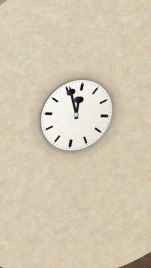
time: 11:56
